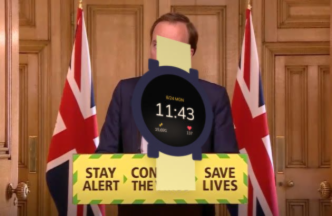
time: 11:43
